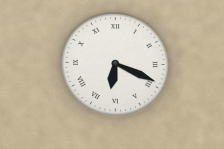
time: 6:19
